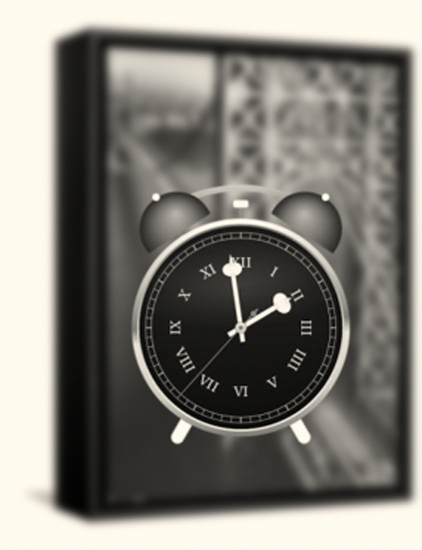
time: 1:58:37
